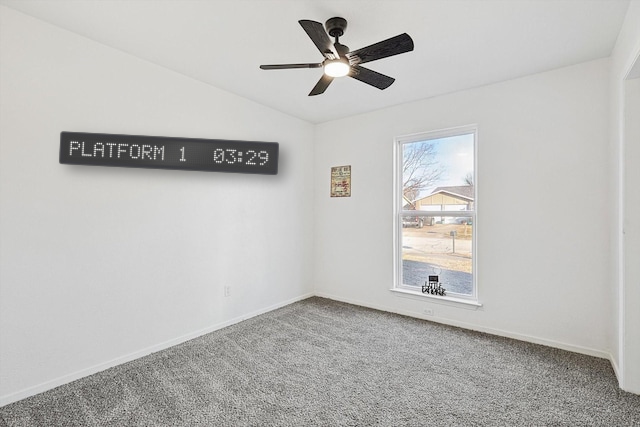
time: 3:29
